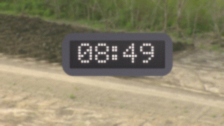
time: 8:49
